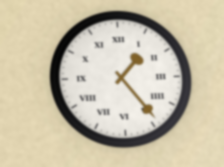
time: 1:24
